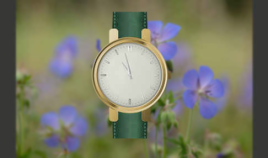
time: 10:58
